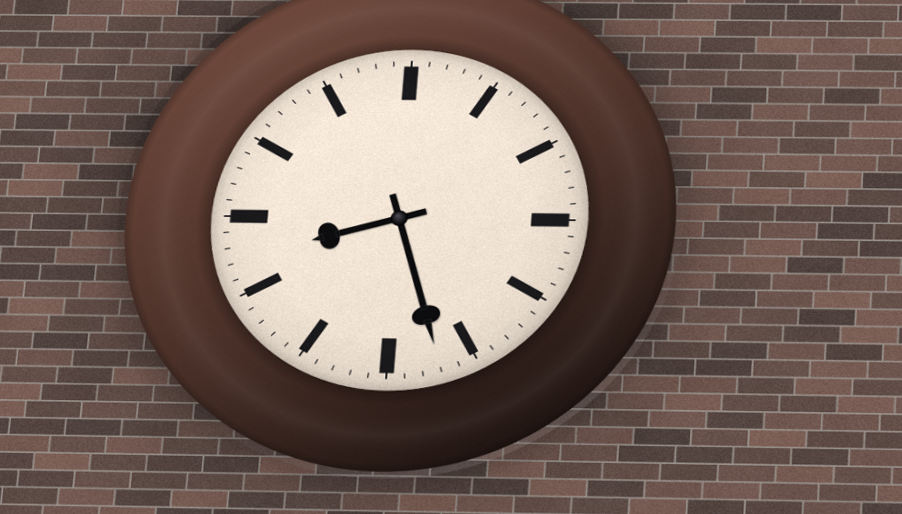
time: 8:27
